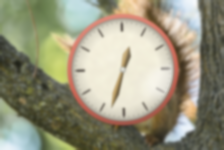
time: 12:33
